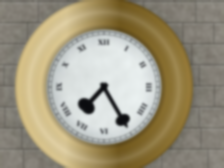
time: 7:25
